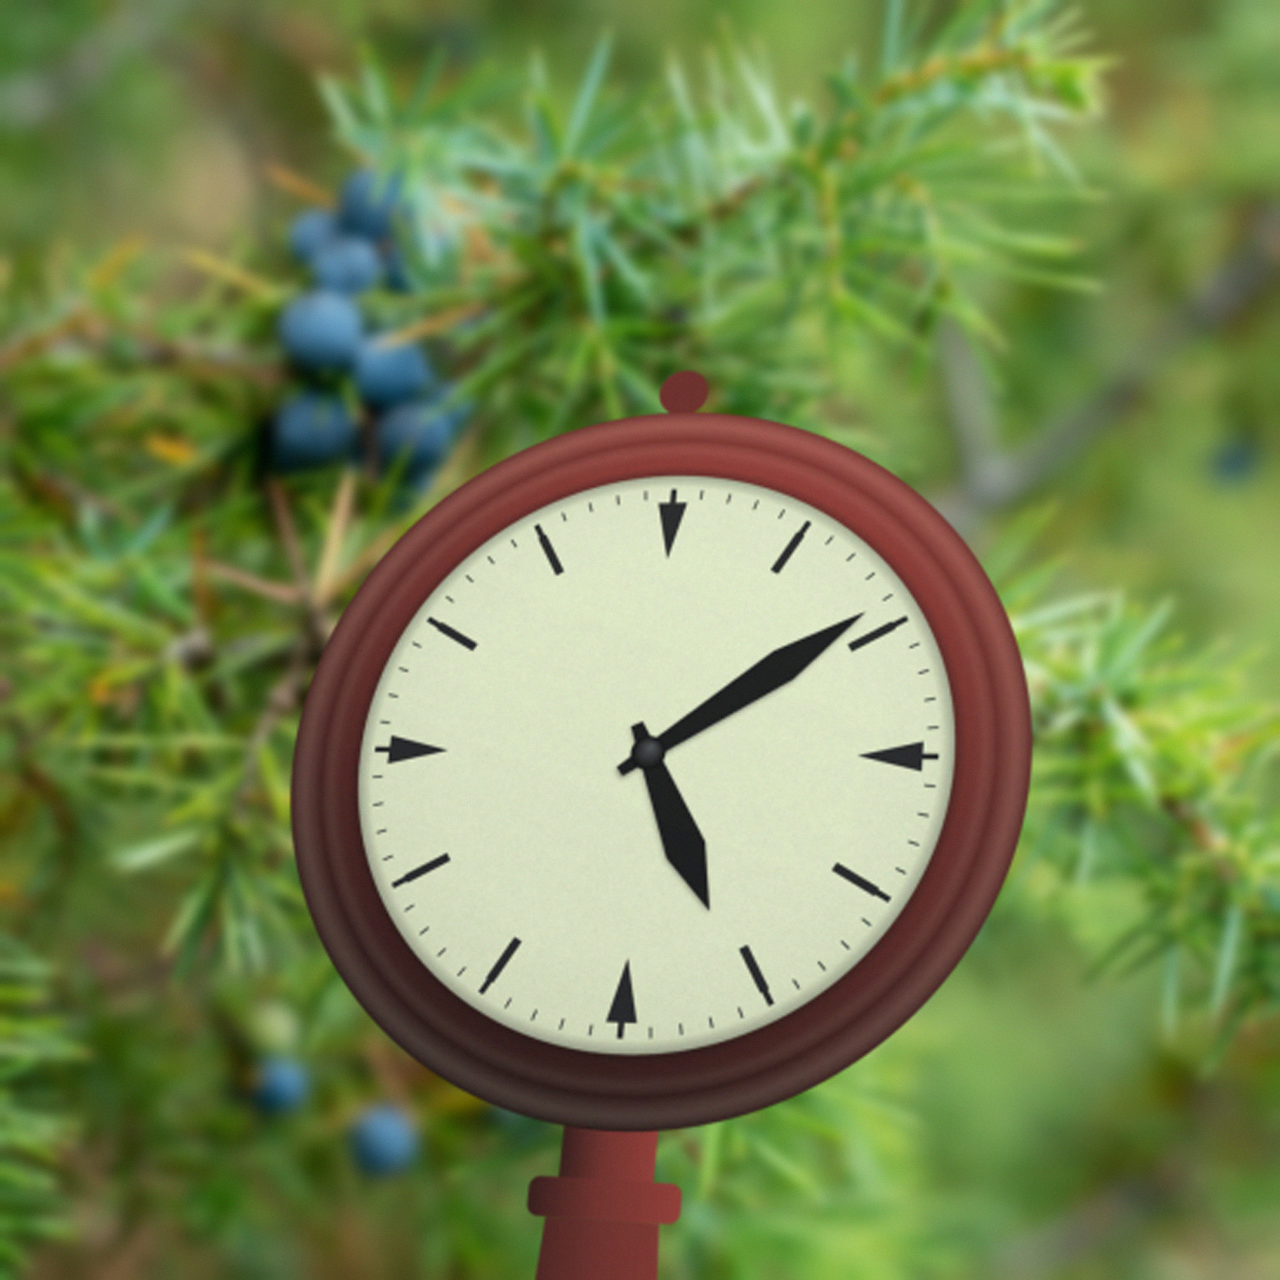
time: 5:09
